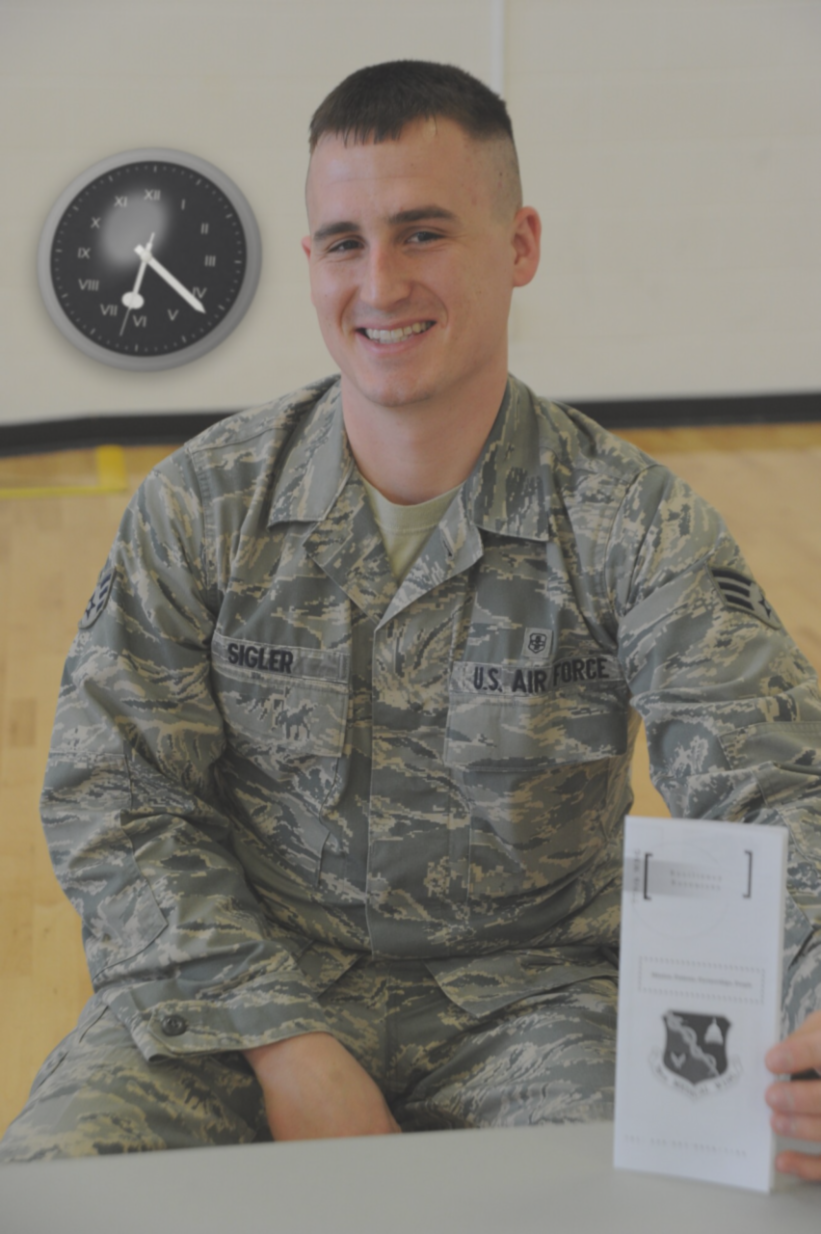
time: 6:21:32
